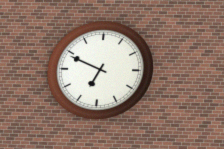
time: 6:49
